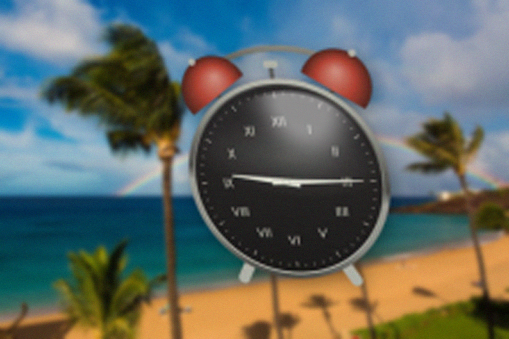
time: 9:15
